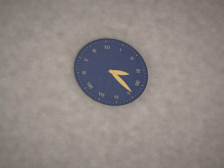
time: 3:24
